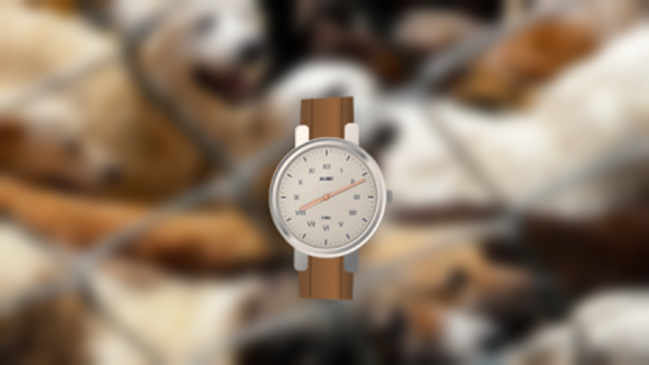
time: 8:11
